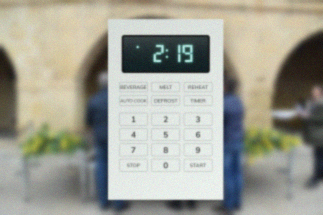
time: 2:19
